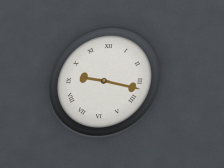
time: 9:17
